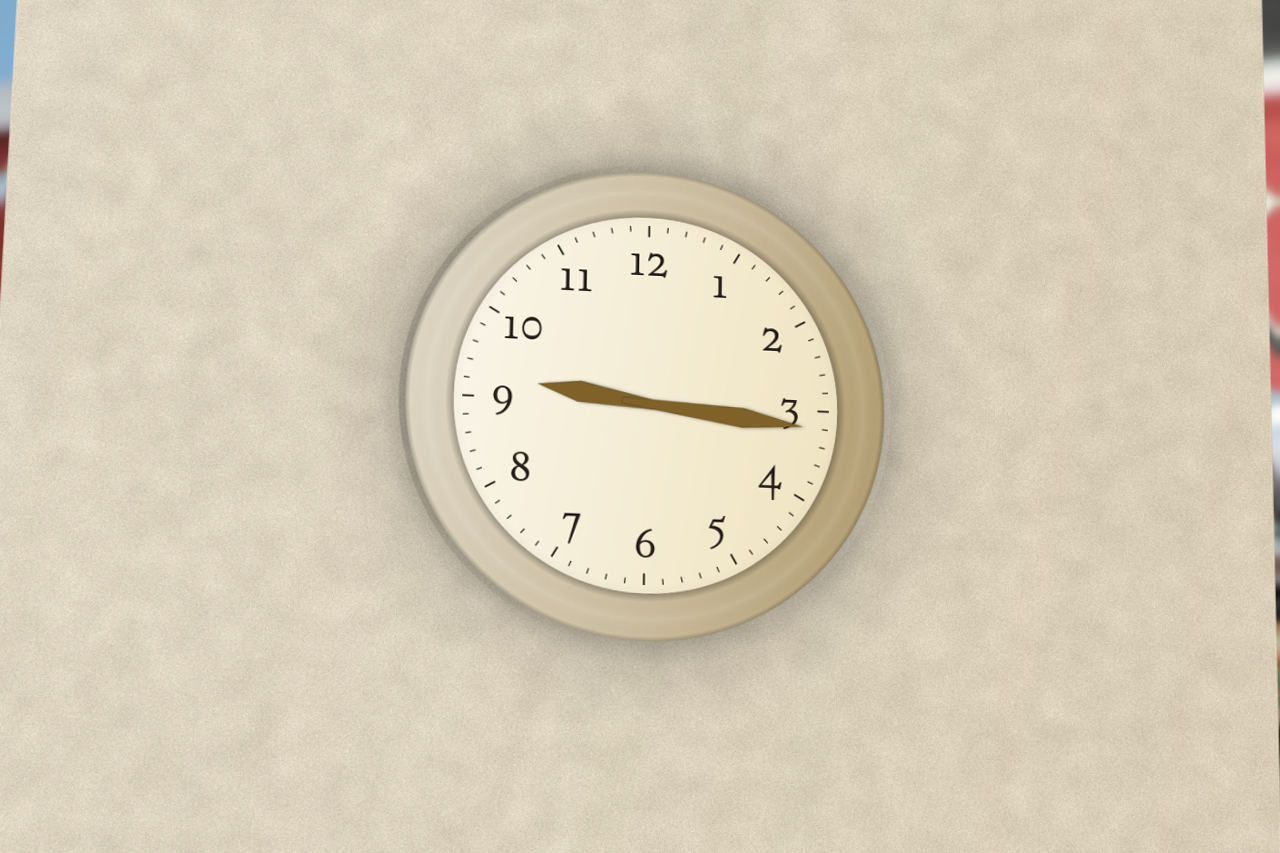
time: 9:16
